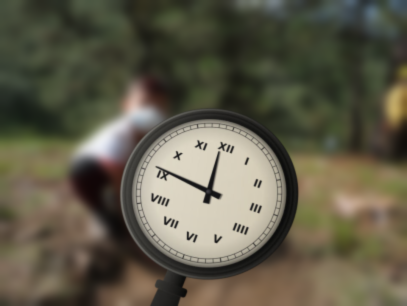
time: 11:46
